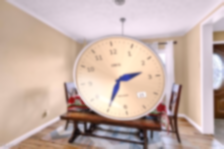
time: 2:35
